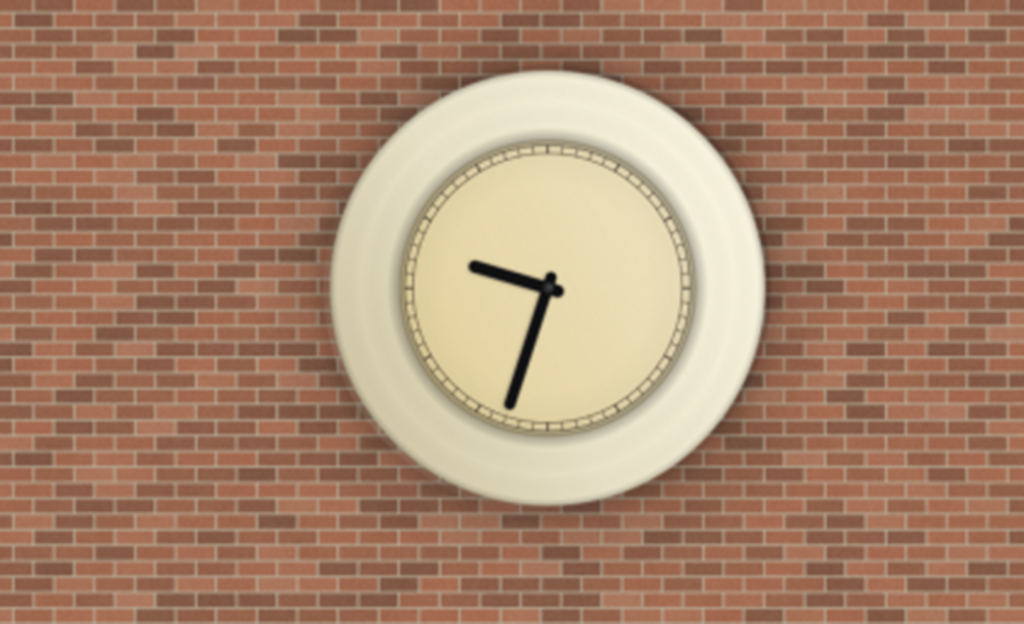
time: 9:33
